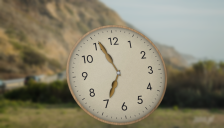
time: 6:56
